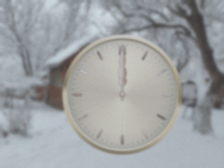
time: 12:00
